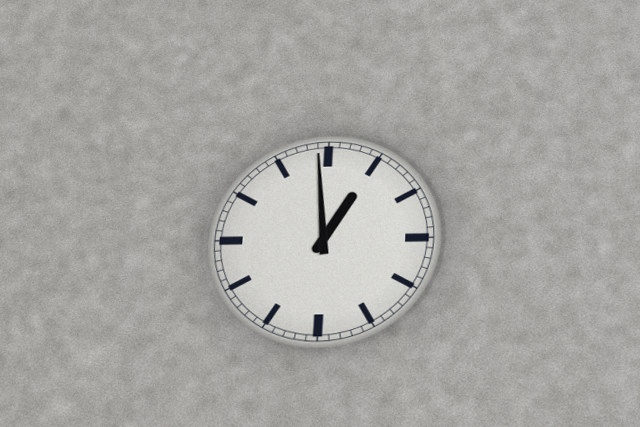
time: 12:59
